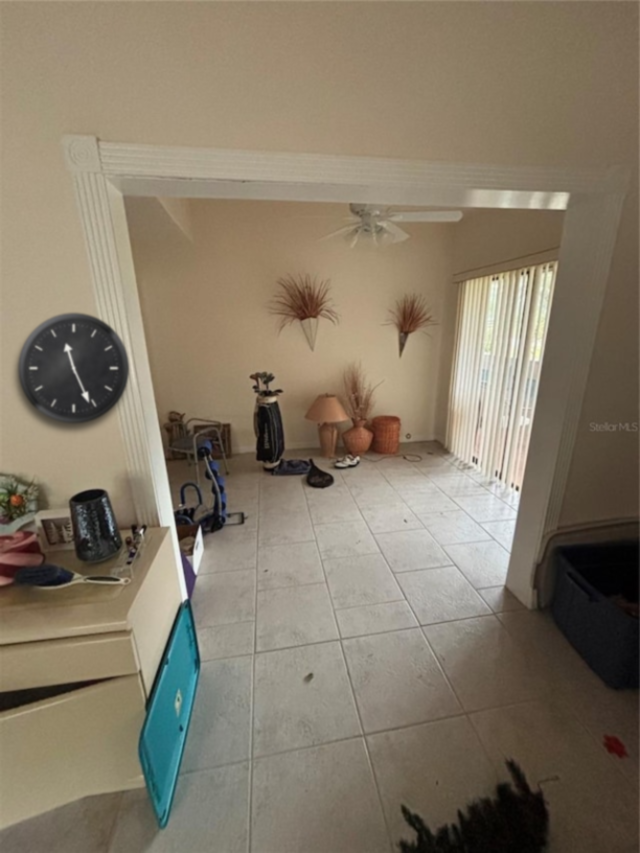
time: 11:26
